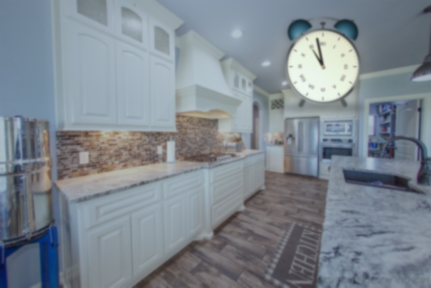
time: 10:58
